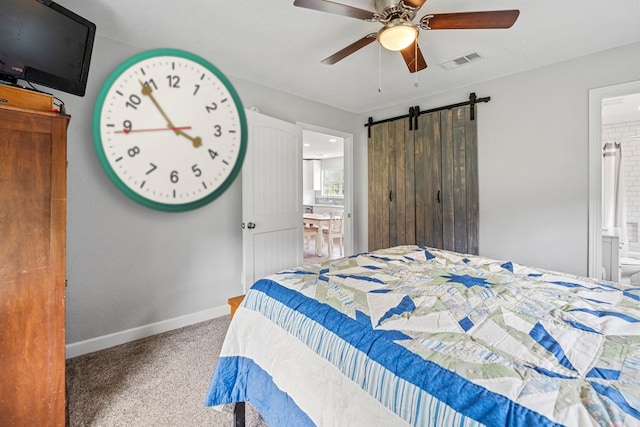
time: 3:53:44
